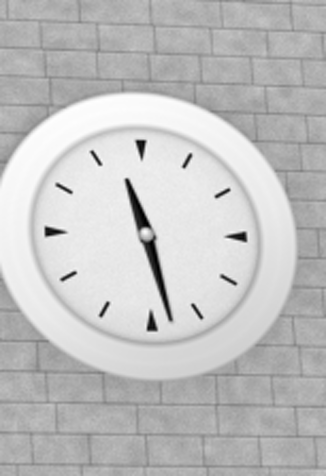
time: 11:28
